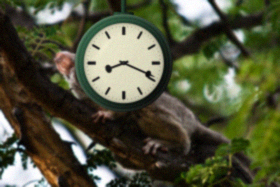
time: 8:19
